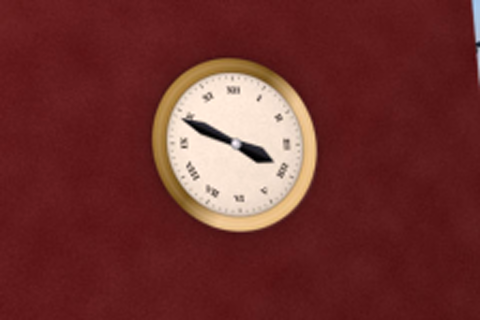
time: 3:49
